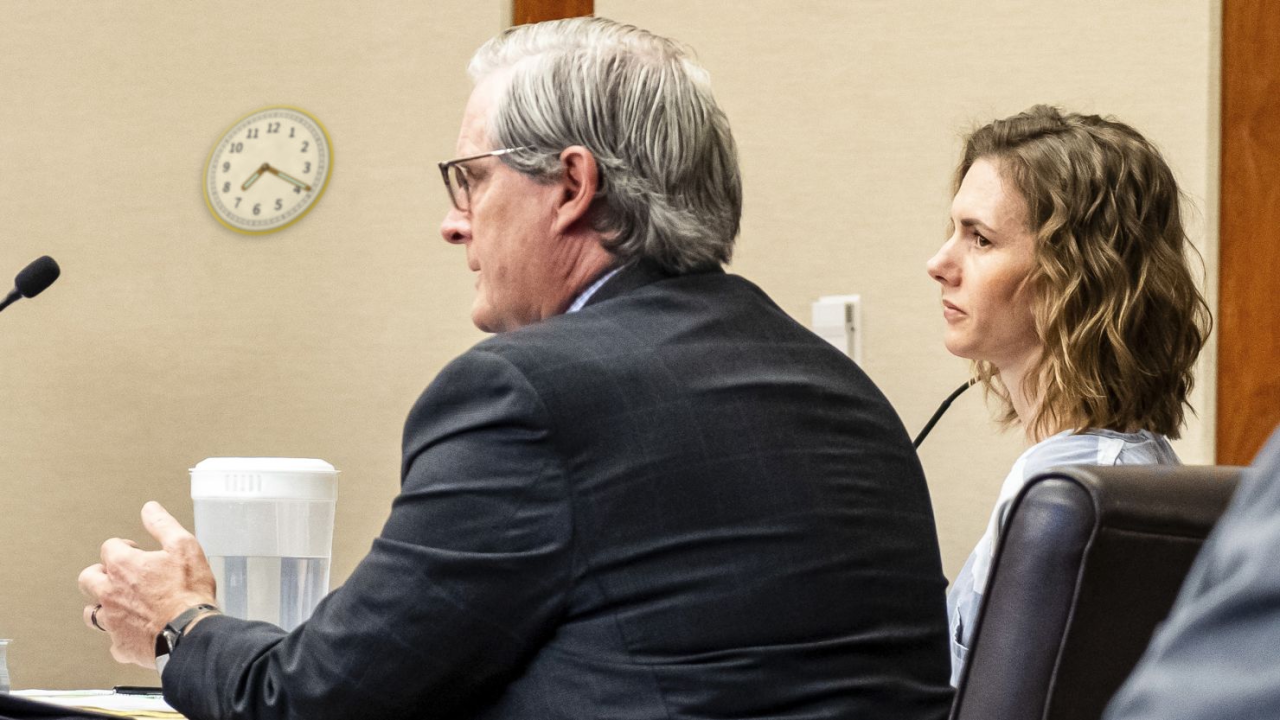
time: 7:19
